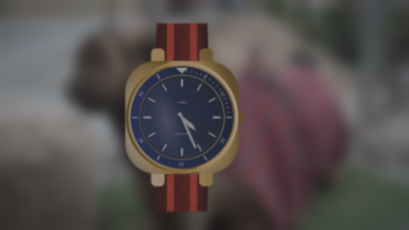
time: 4:26
